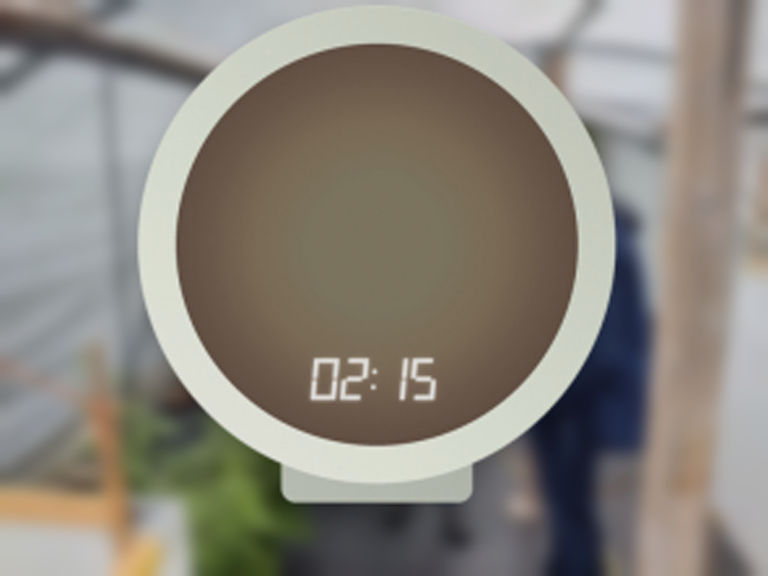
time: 2:15
